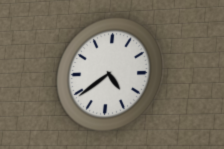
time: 4:39
